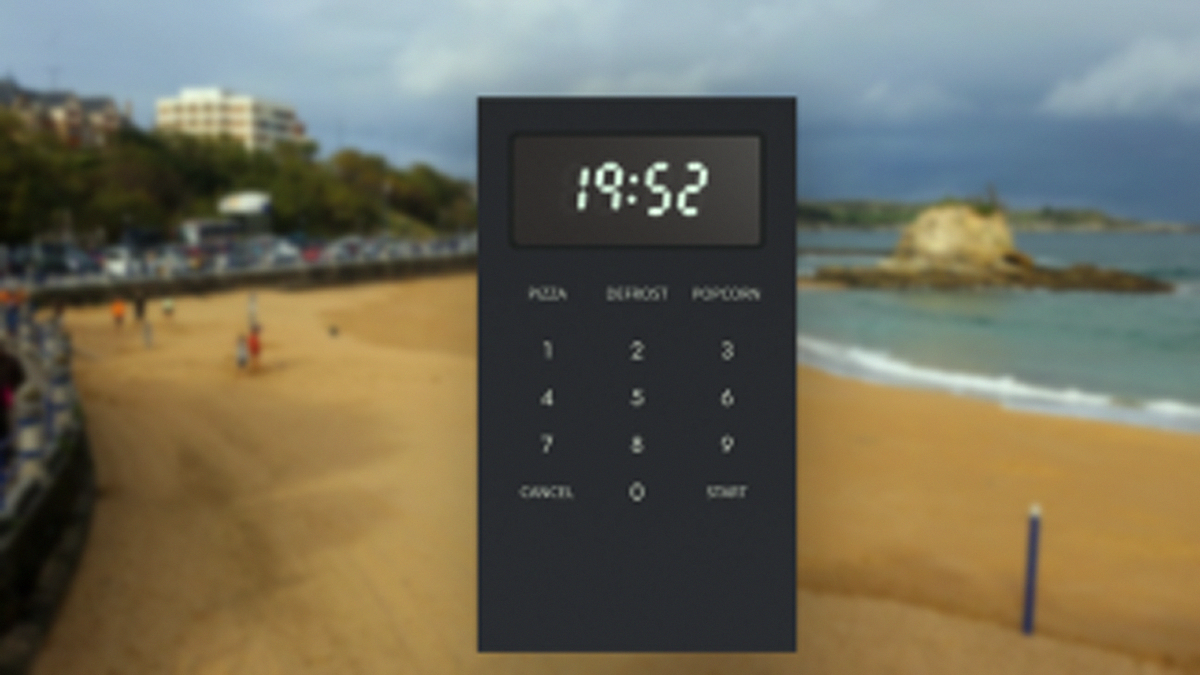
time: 19:52
